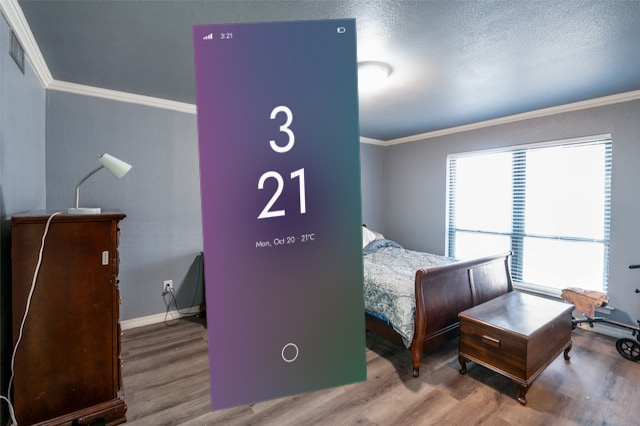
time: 3:21
